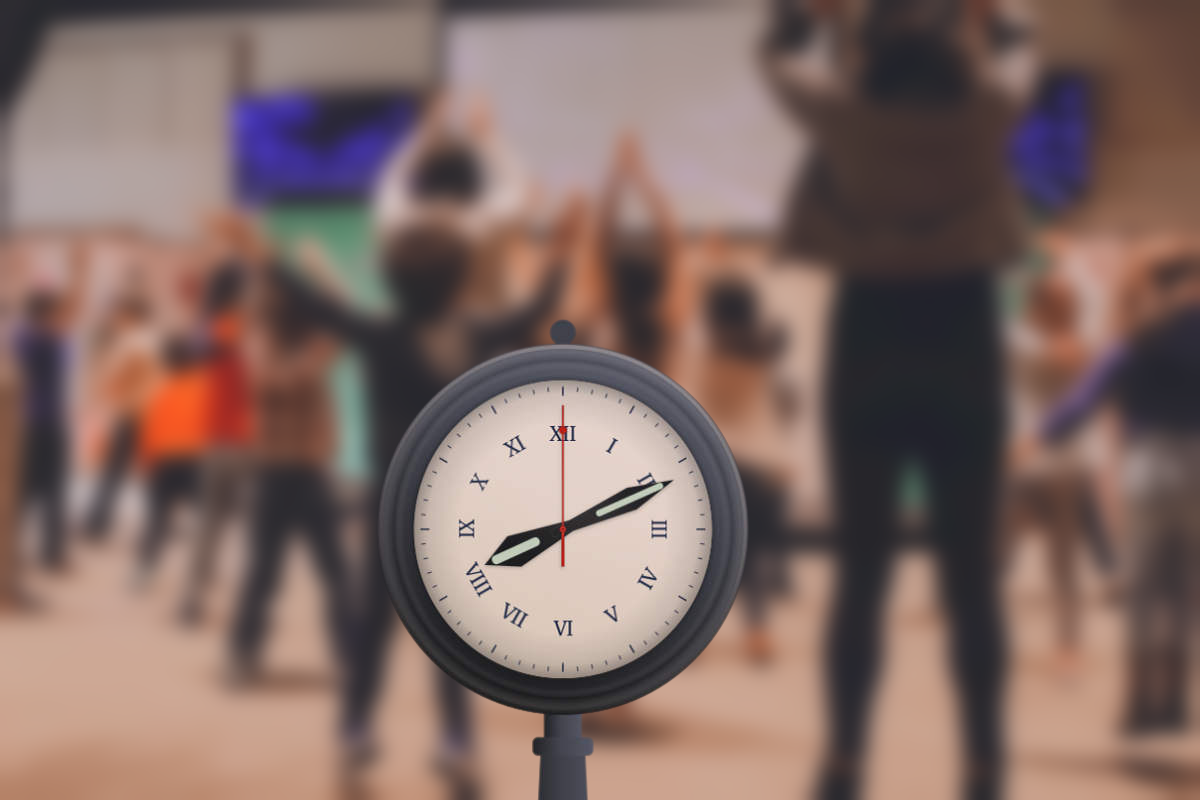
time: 8:11:00
